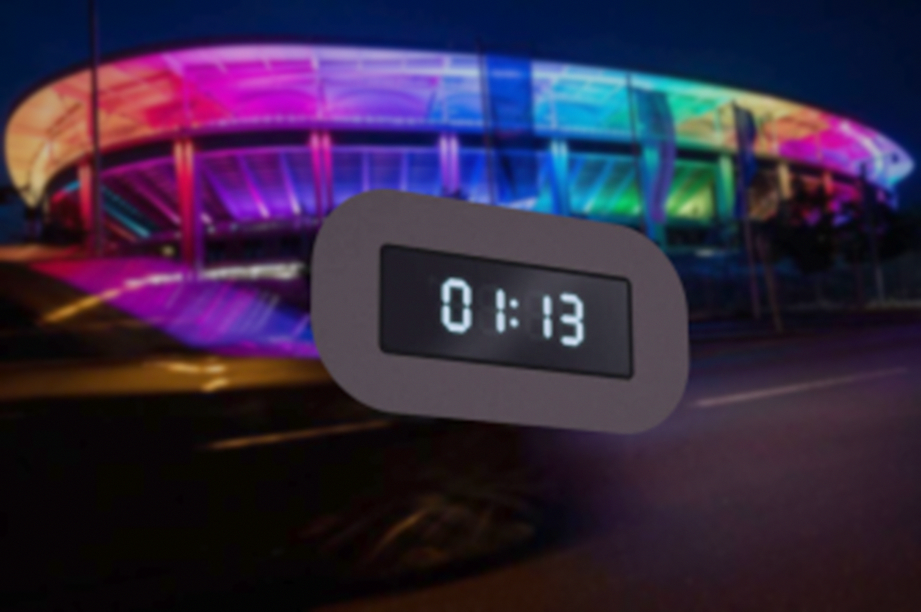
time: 1:13
